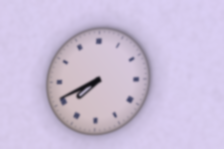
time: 7:41
